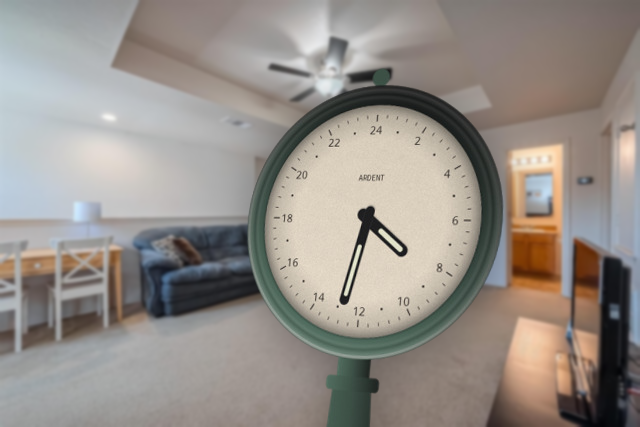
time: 8:32
